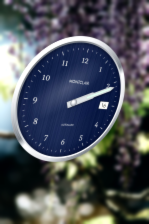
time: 2:11
